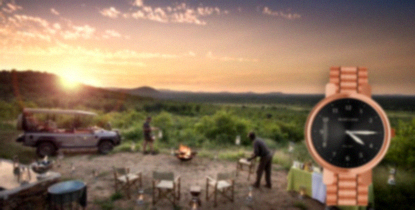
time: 4:15
